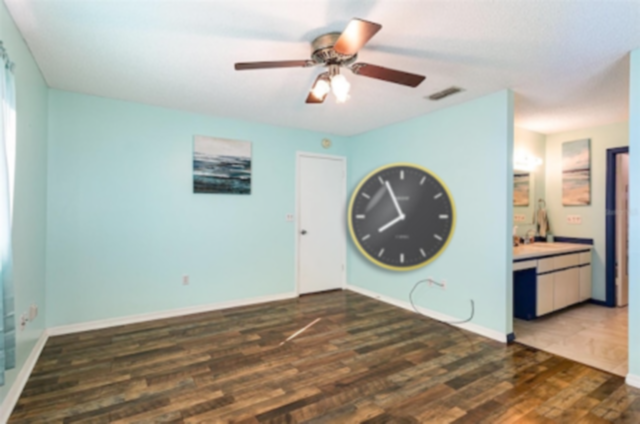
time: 7:56
